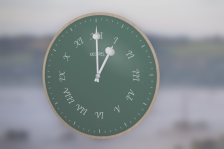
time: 1:00
